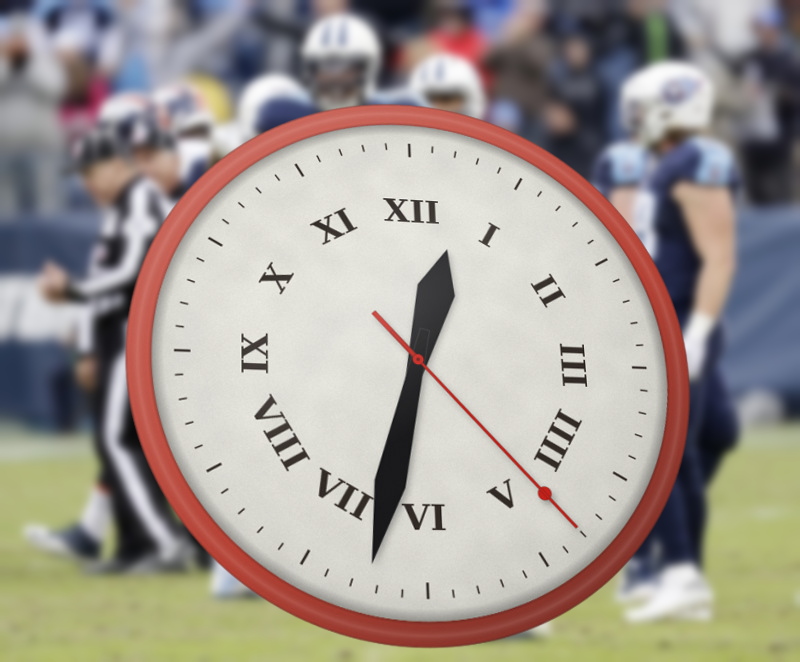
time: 12:32:23
